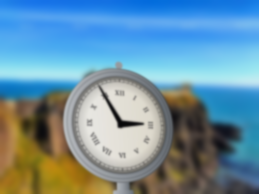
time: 2:55
